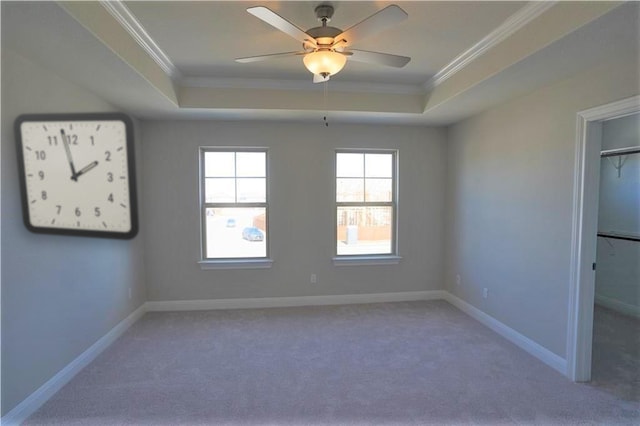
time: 1:58
